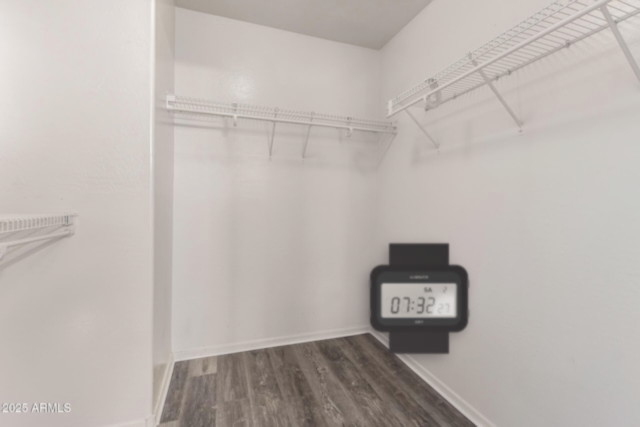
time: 7:32
